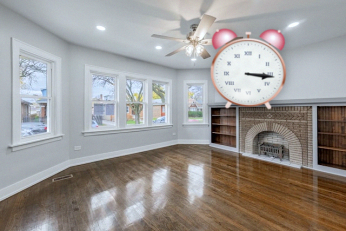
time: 3:16
